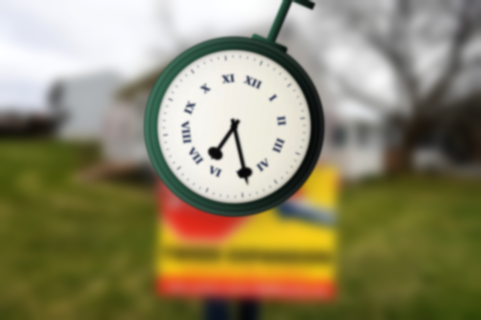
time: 6:24
